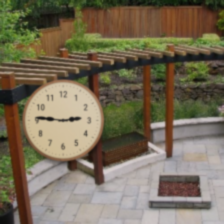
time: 2:46
